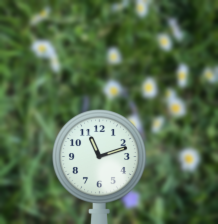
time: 11:12
